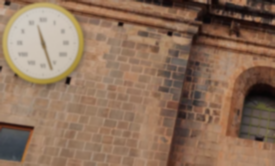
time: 11:27
